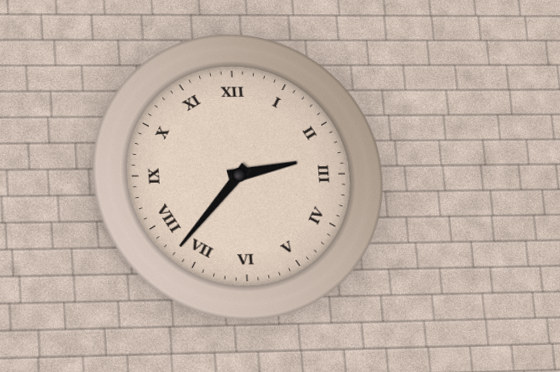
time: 2:37
